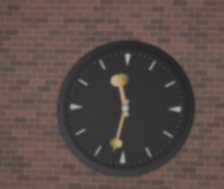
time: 11:32
